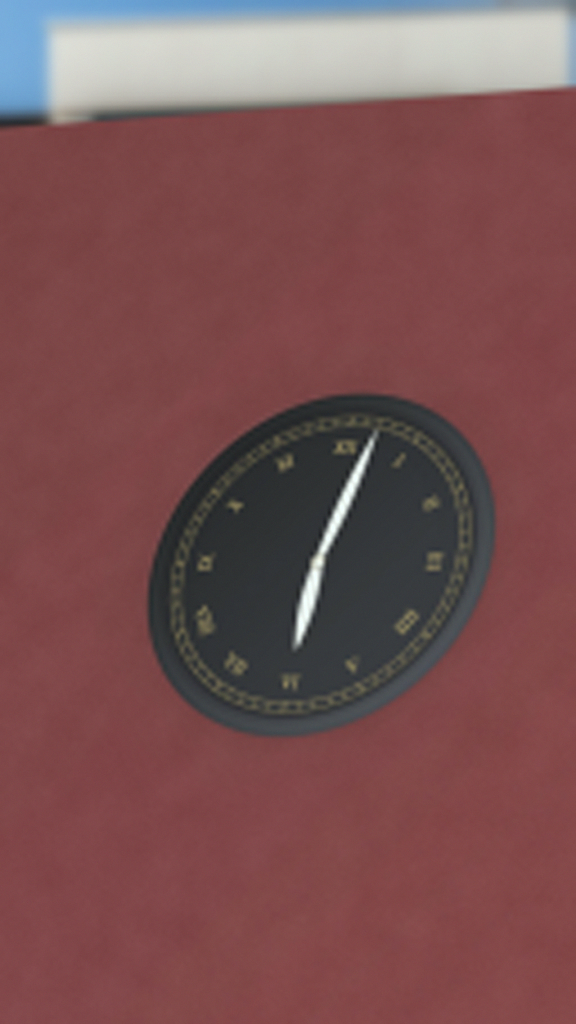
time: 6:02
